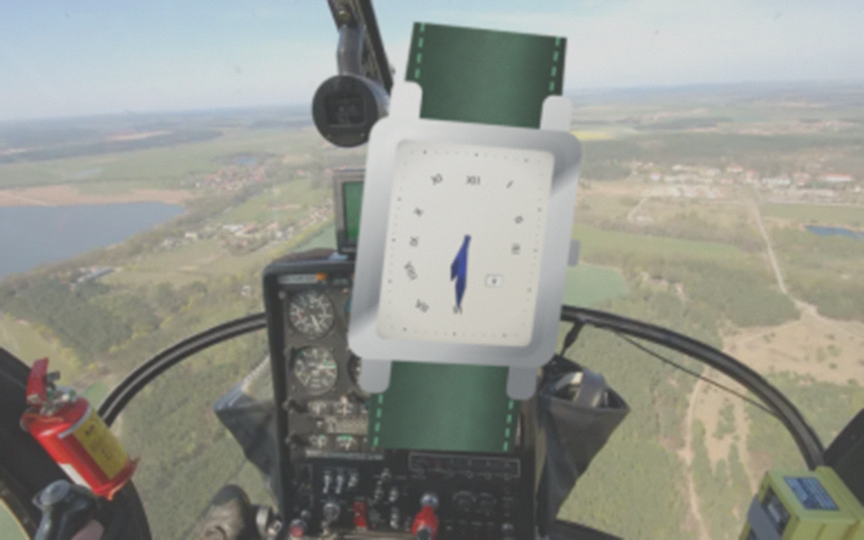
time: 6:30
